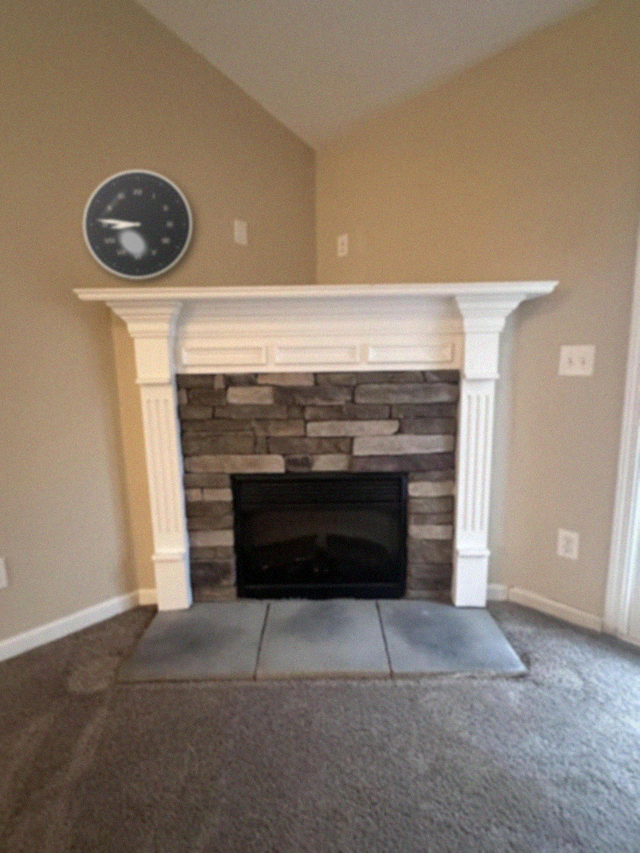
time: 8:46
